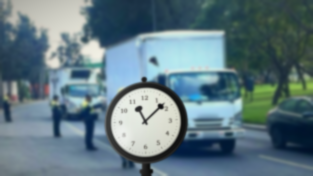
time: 11:08
